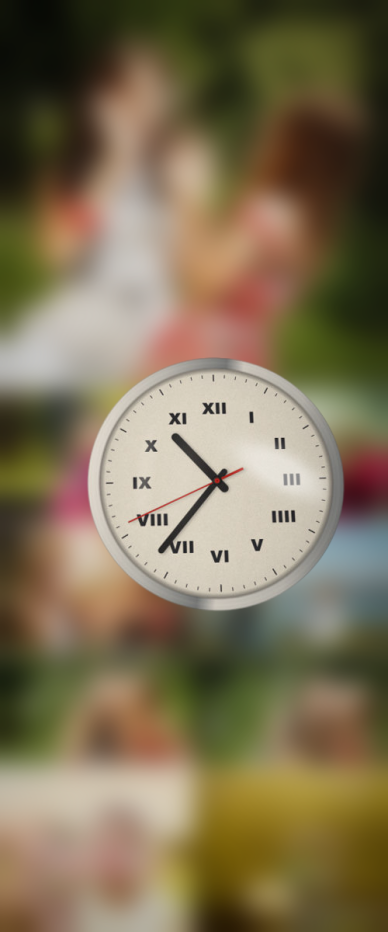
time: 10:36:41
